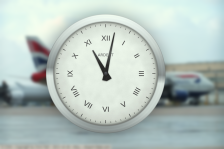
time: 11:02
